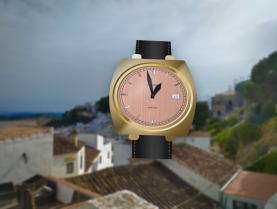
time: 12:58
